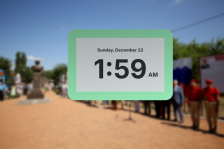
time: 1:59
